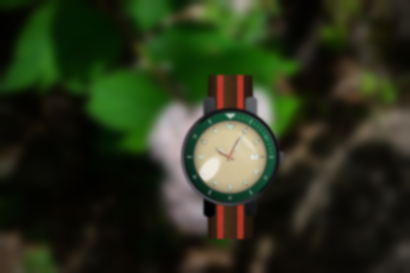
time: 10:05
